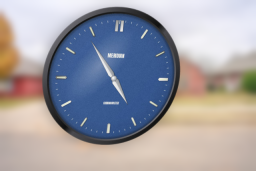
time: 4:54
